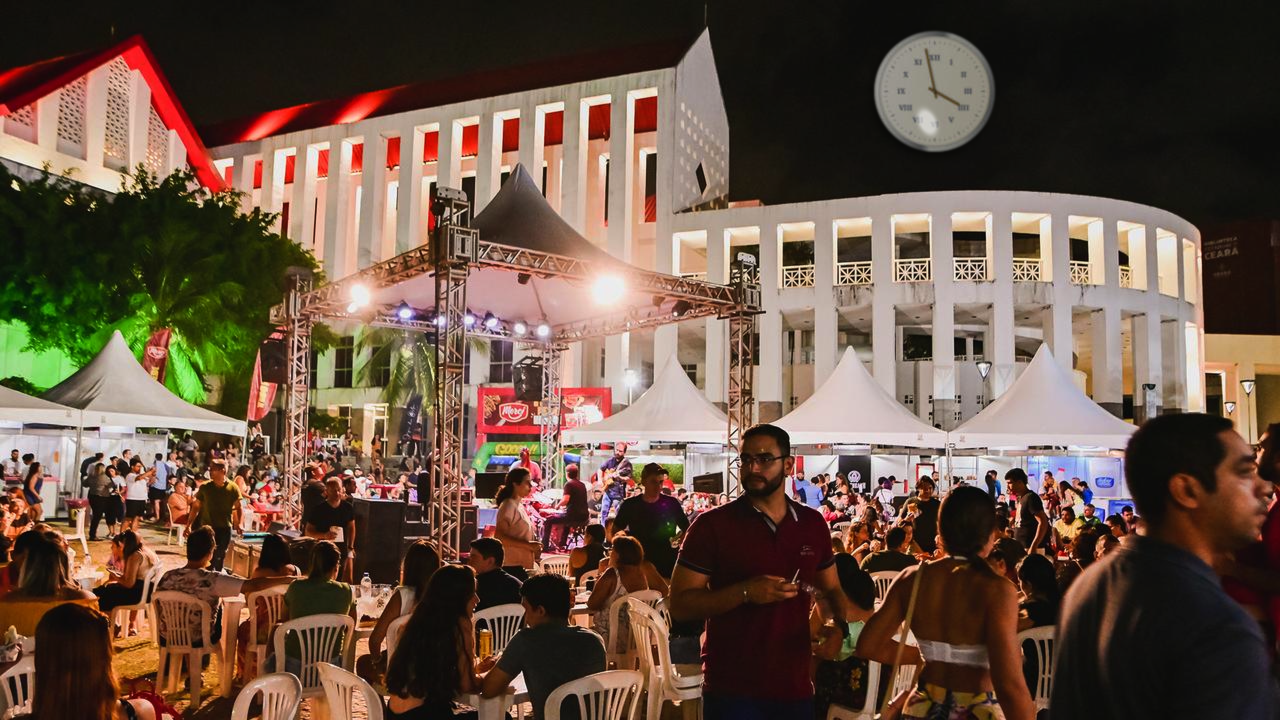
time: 3:58
